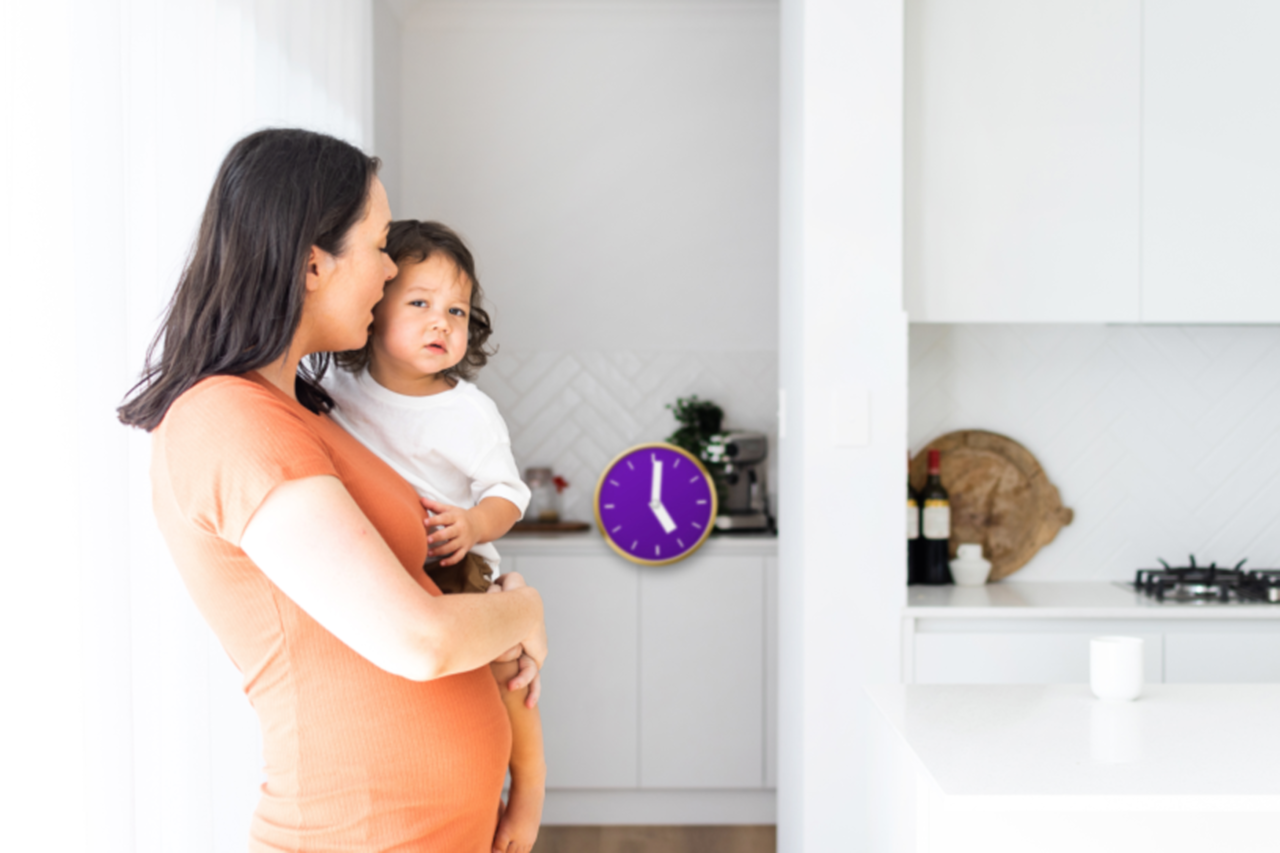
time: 5:01
